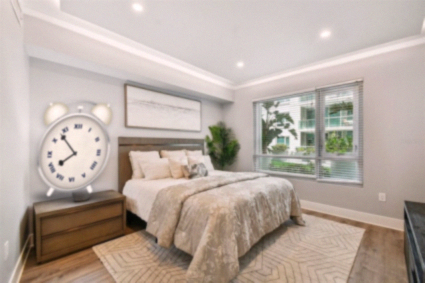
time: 7:53
